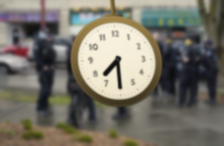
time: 7:30
